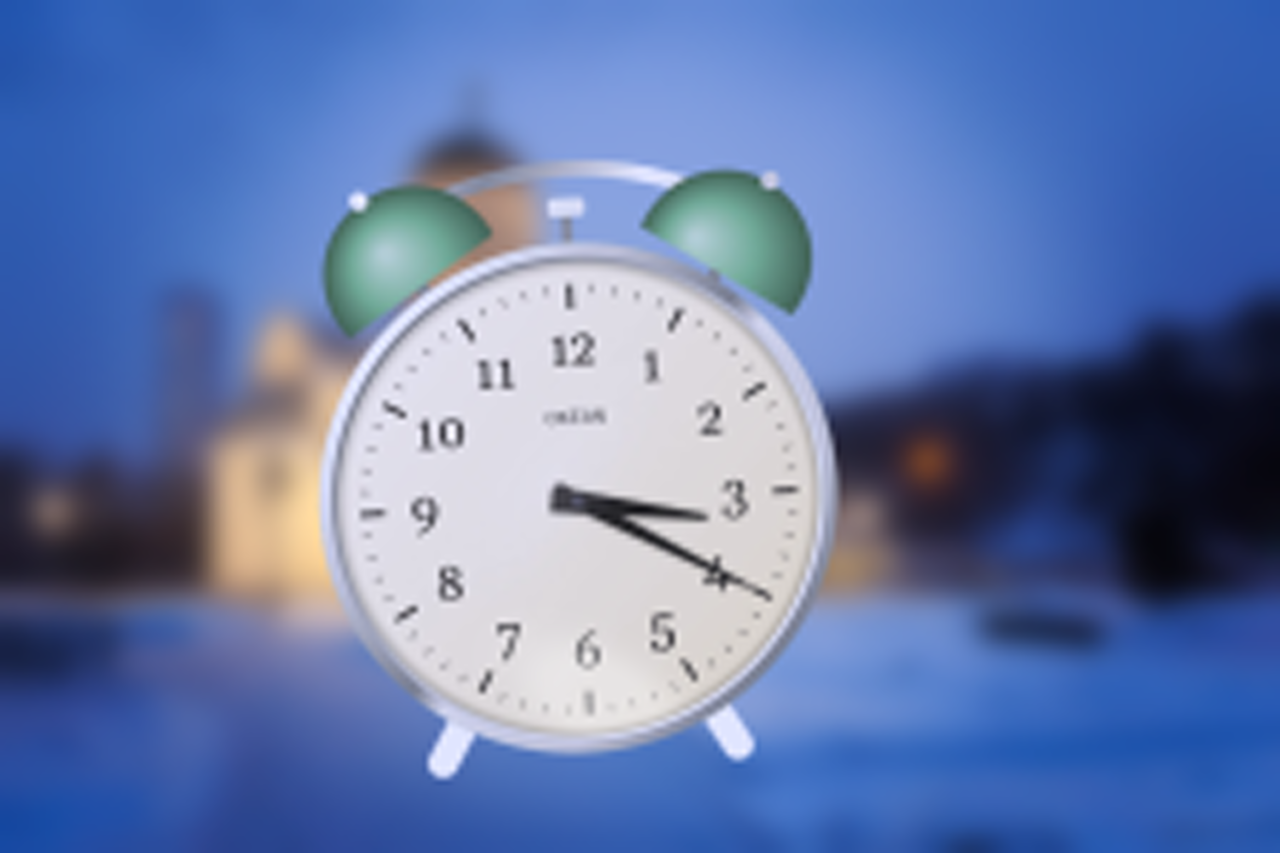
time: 3:20
